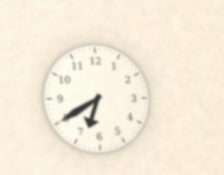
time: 6:40
